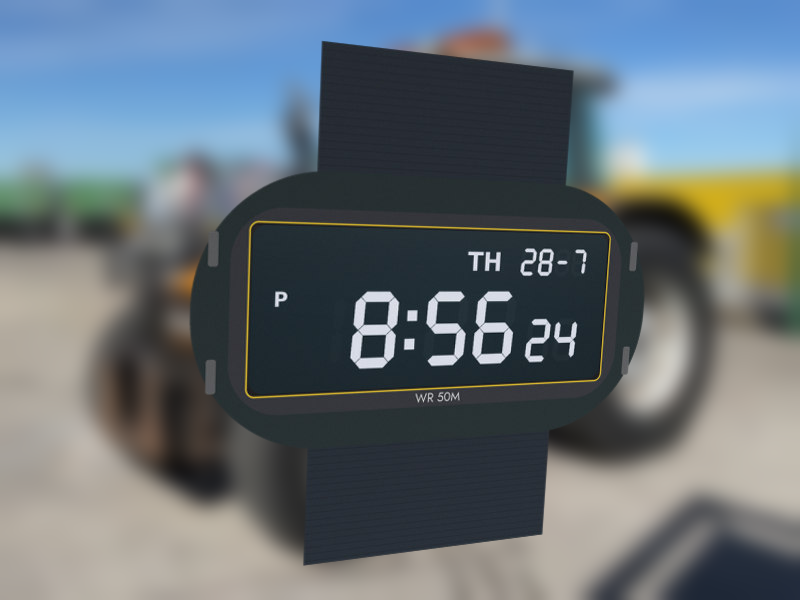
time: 8:56:24
